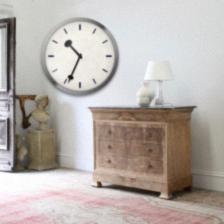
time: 10:34
